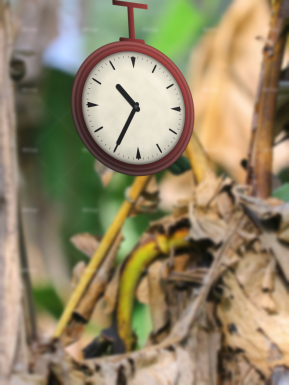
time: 10:35
